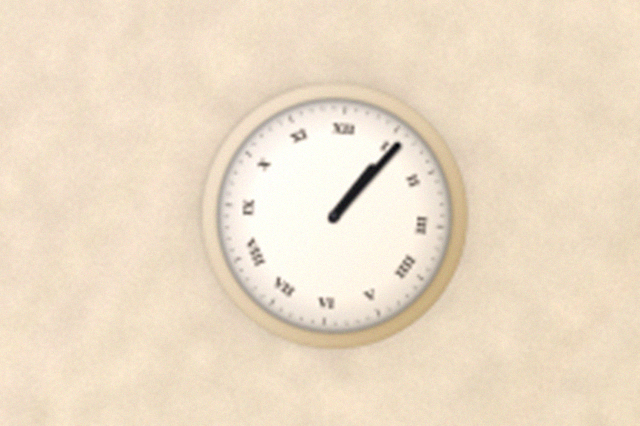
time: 1:06
